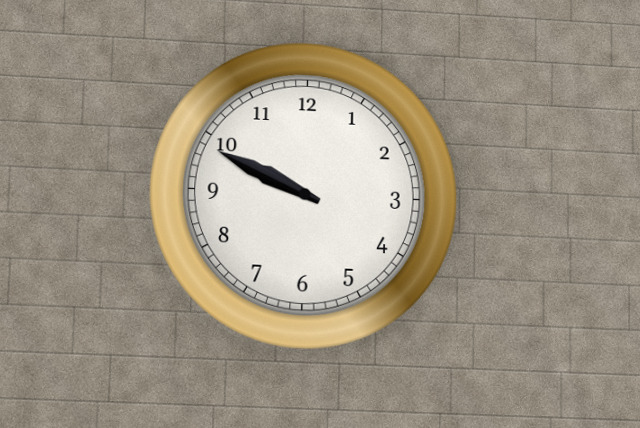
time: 9:49
